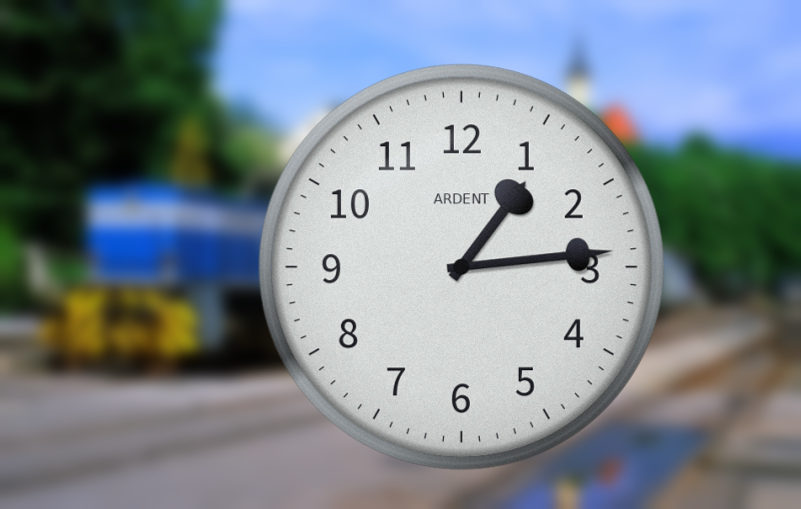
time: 1:14
